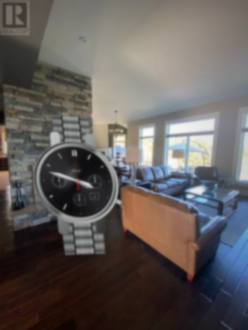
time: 3:48
